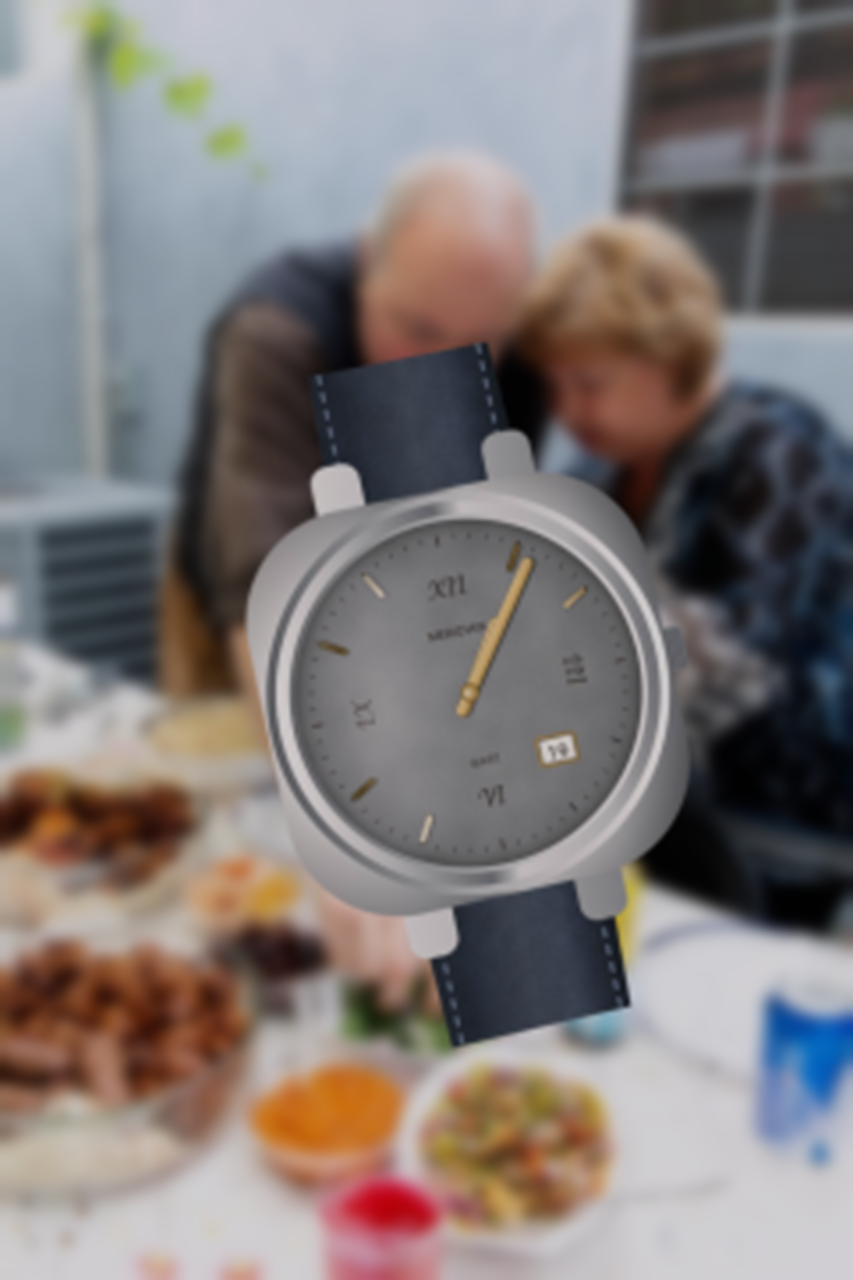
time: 1:06
